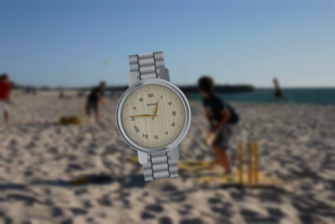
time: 12:46
